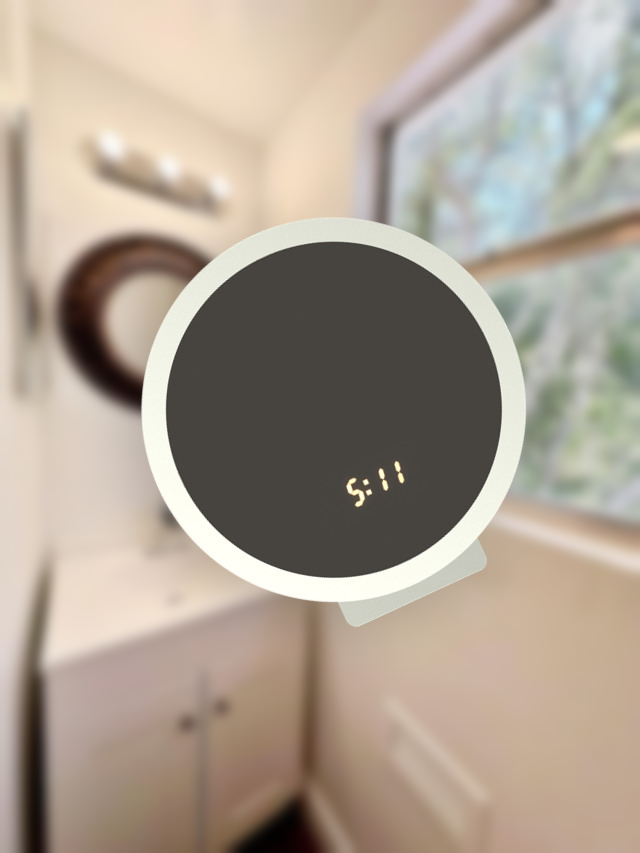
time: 5:11
